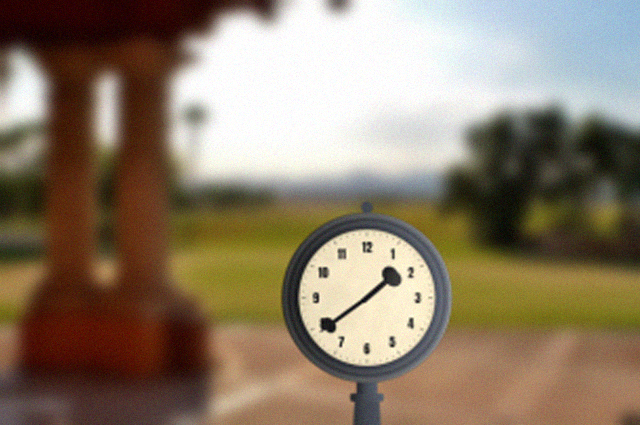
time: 1:39
